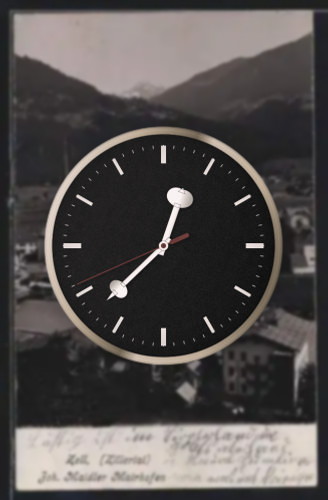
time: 12:37:41
